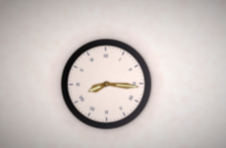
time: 8:16
